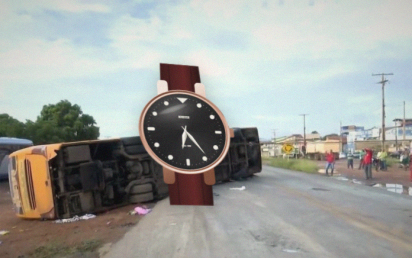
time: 6:24
